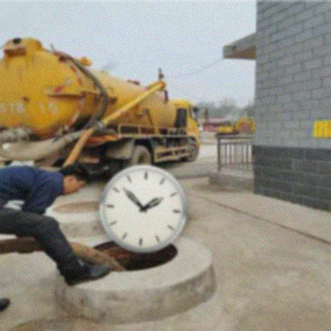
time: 1:52
